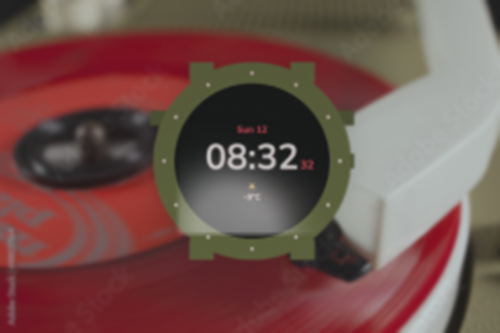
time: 8:32
